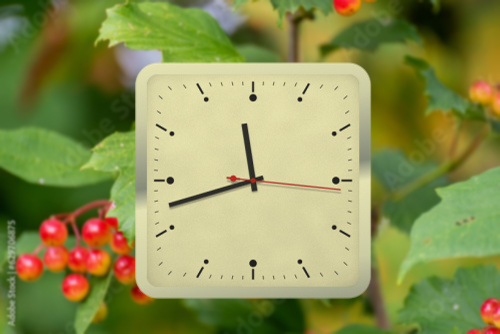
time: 11:42:16
